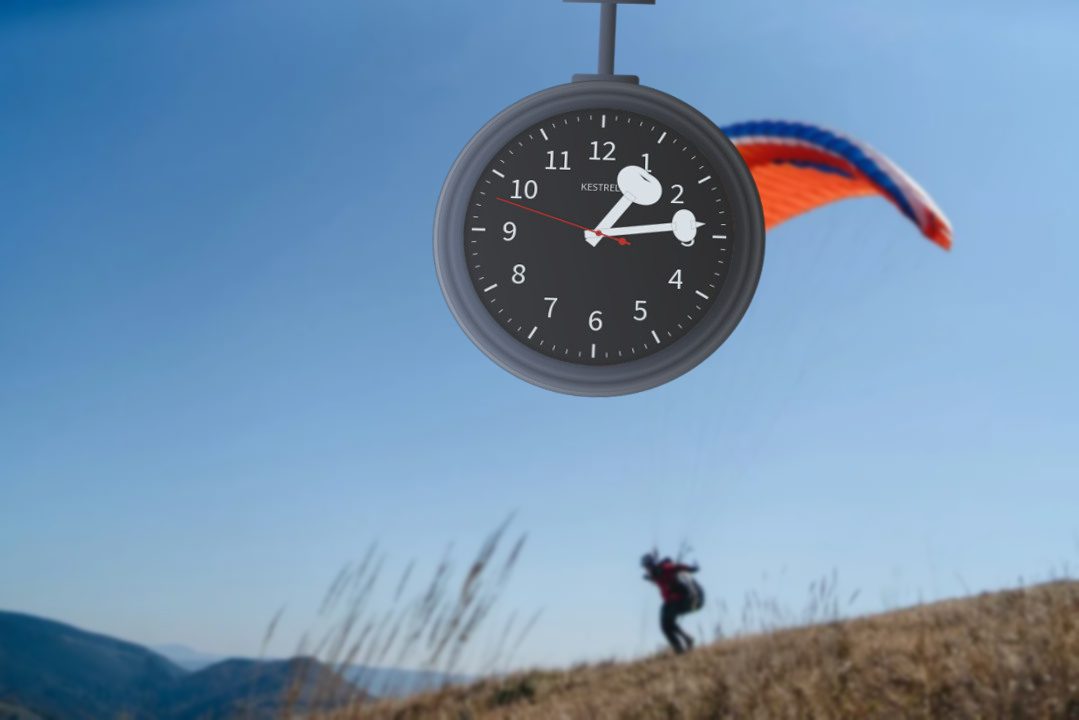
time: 1:13:48
